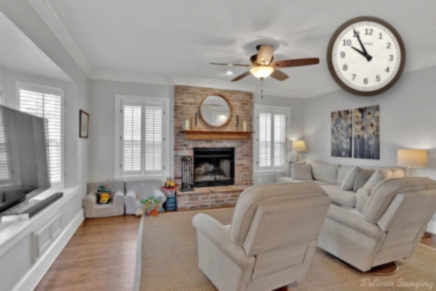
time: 9:55
